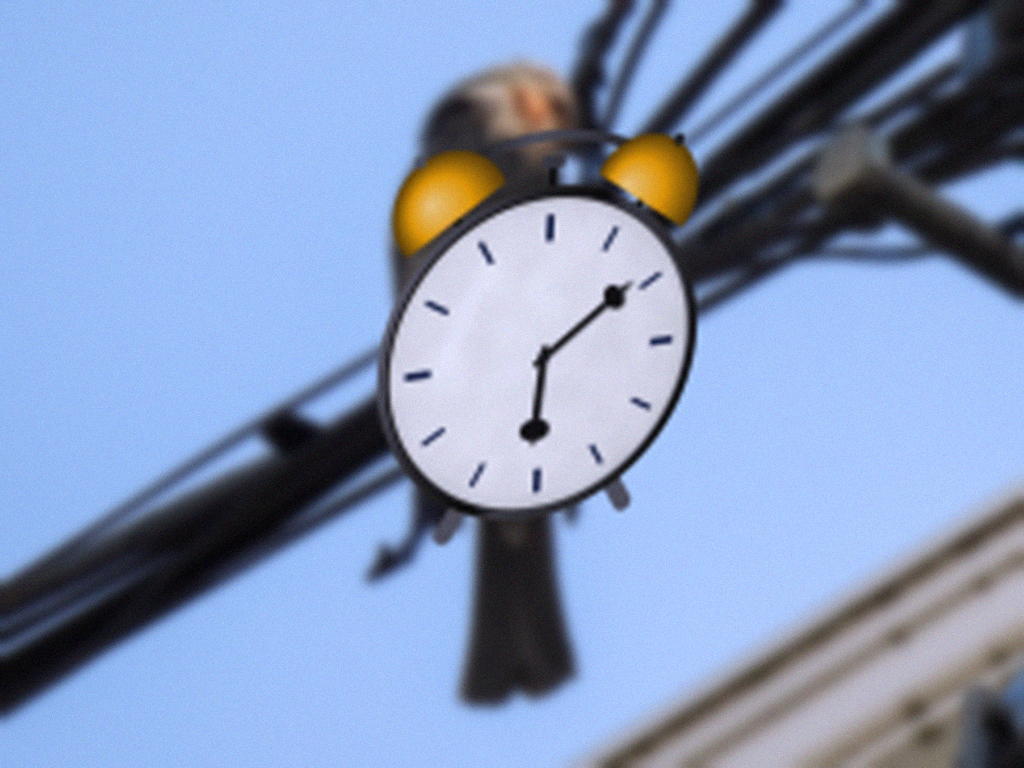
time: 6:09
